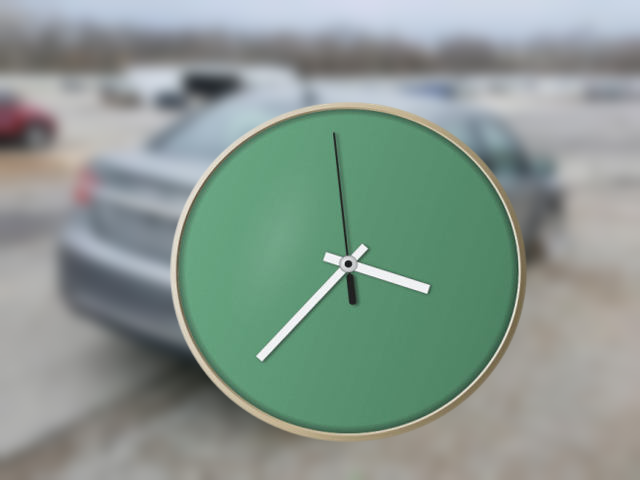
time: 3:36:59
